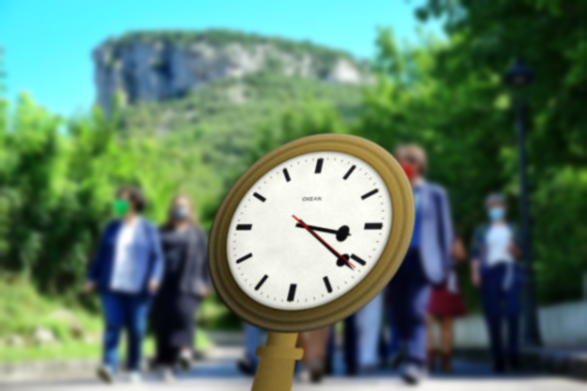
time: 3:21:21
